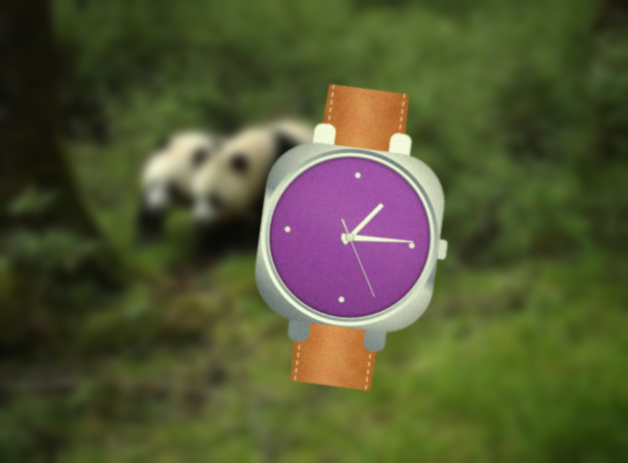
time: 1:14:25
